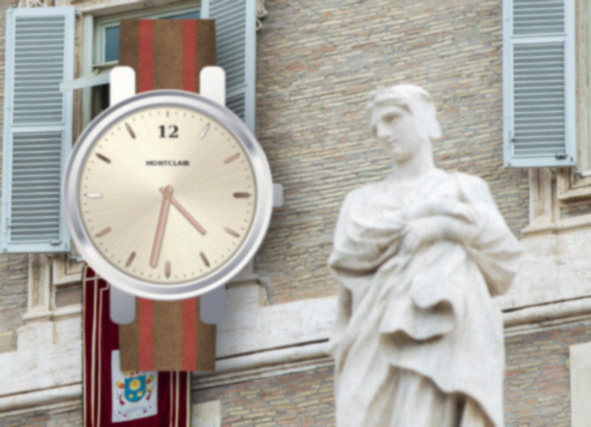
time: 4:32
